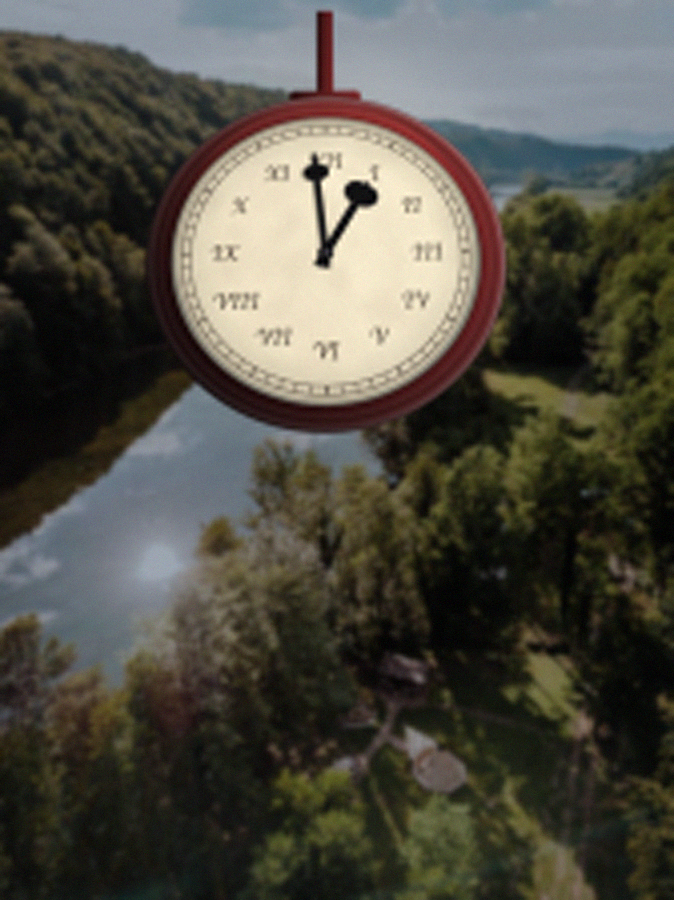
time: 12:59
